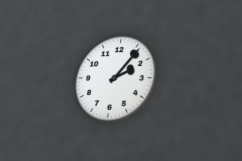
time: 2:06
